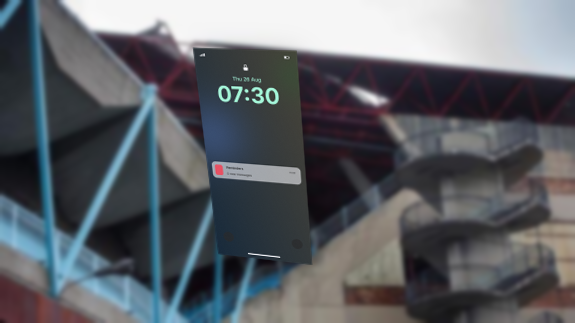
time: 7:30
